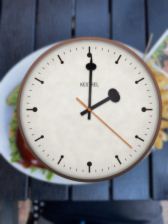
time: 2:00:22
